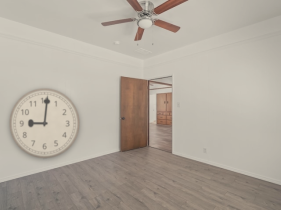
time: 9:01
